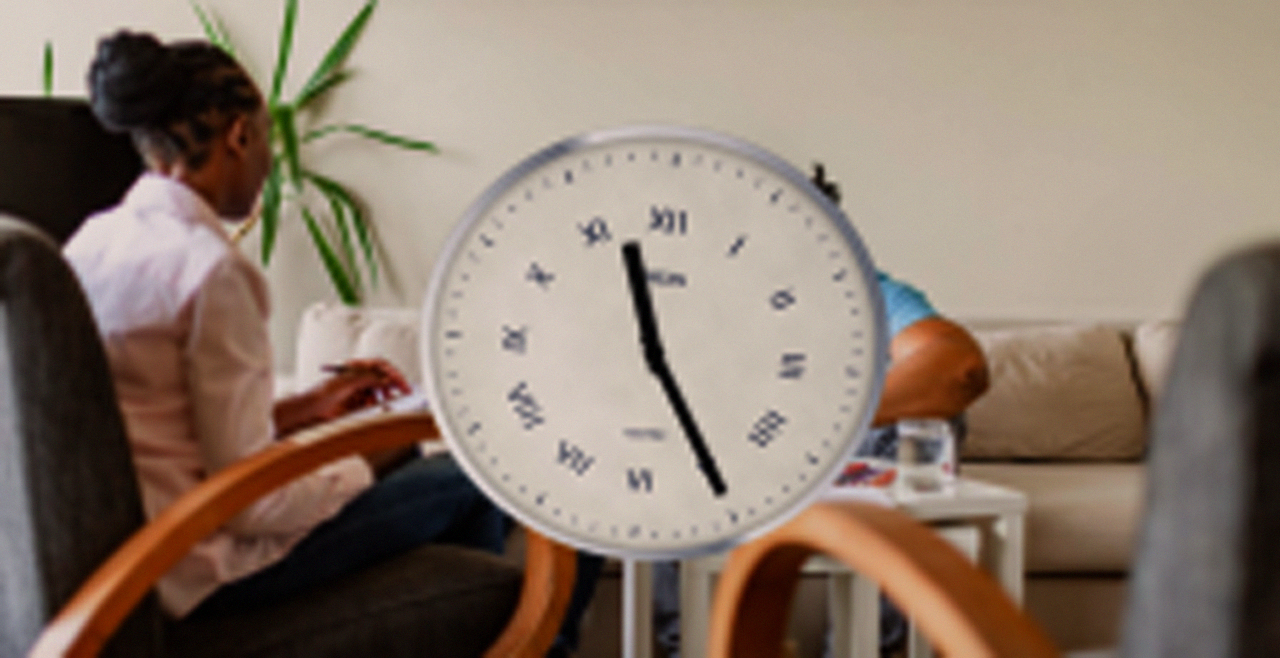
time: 11:25
